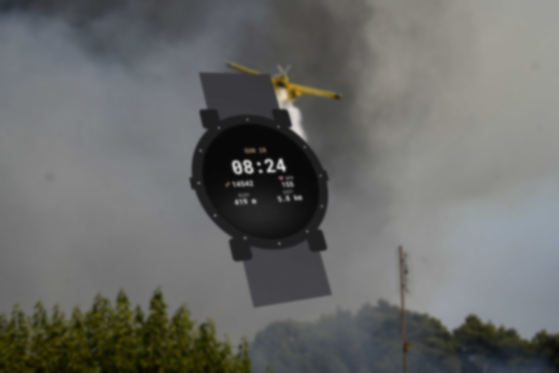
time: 8:24
